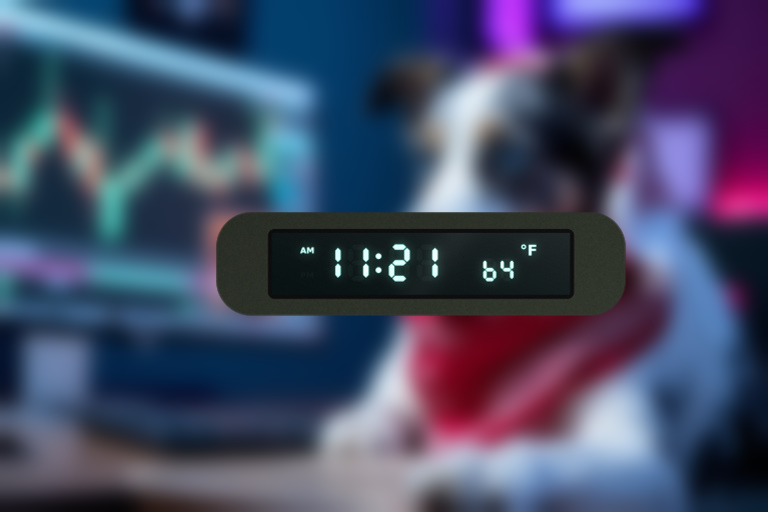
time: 11:21
